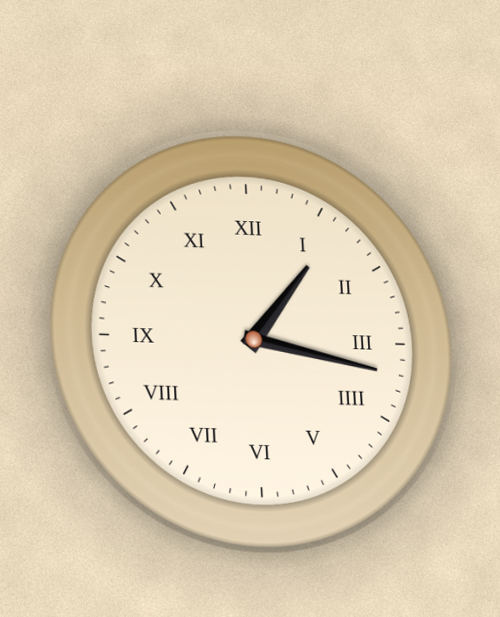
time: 1:17
